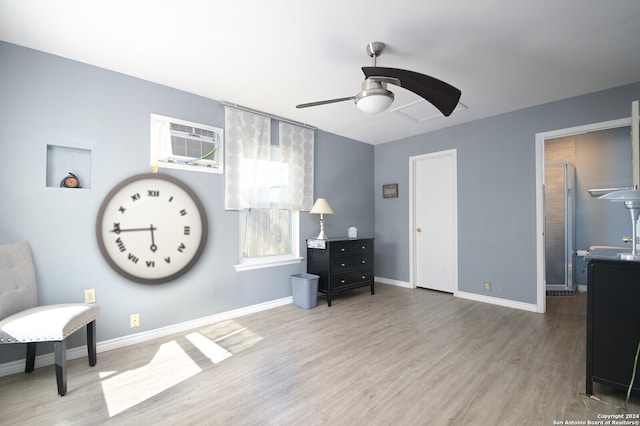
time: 5:44
